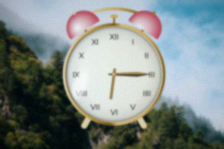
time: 6:15
